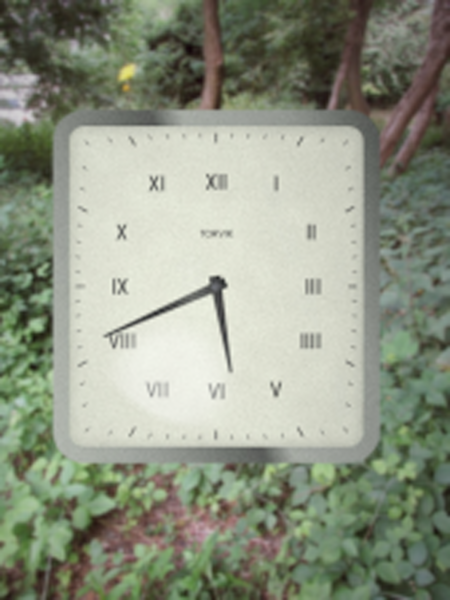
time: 5:41
